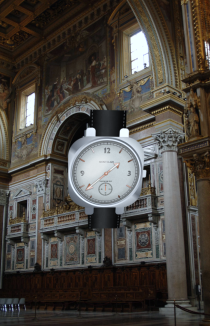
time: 1:38
